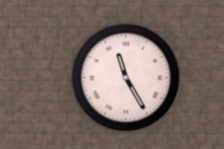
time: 11:25
